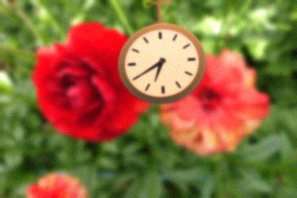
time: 6:40
